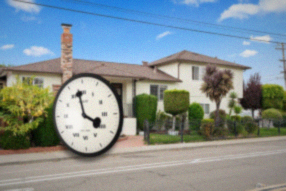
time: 3:58
